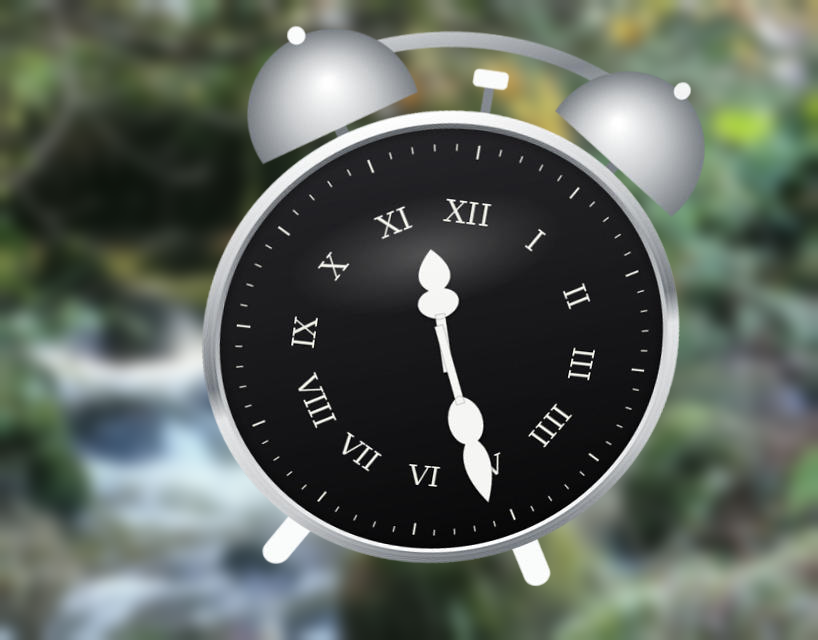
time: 11:26
